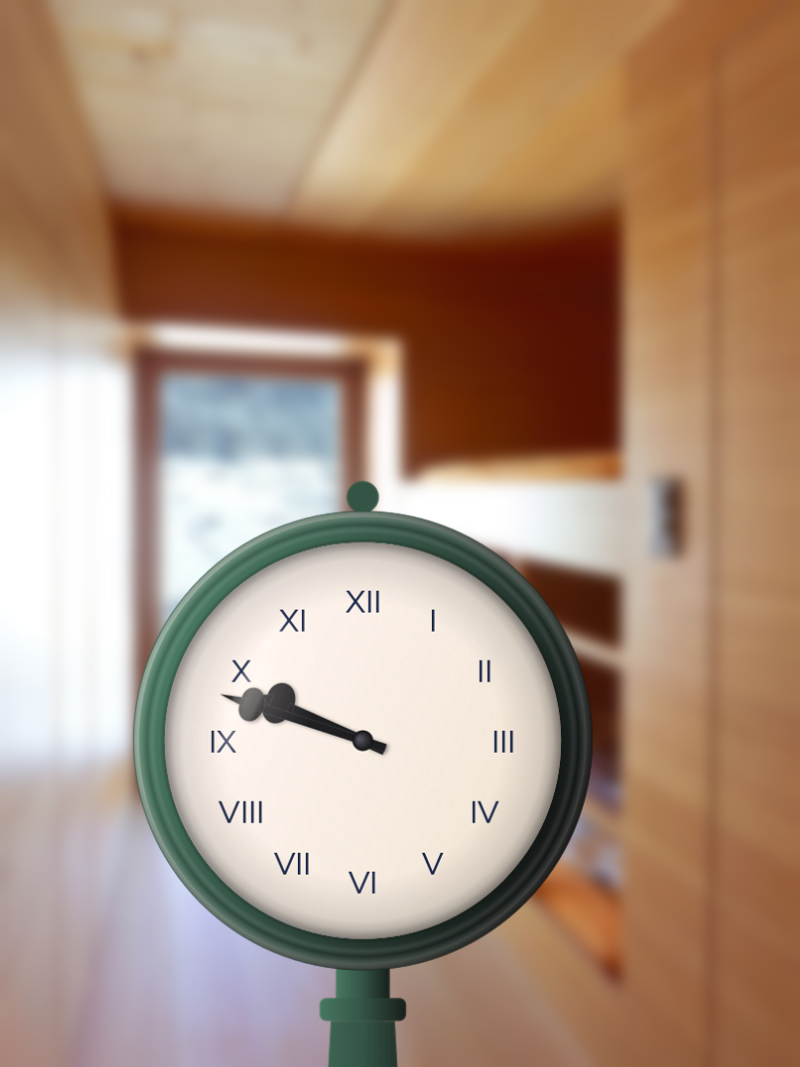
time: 9:48
